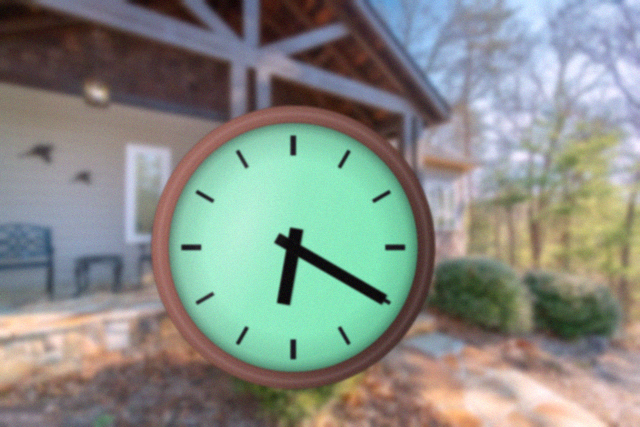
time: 6:20
